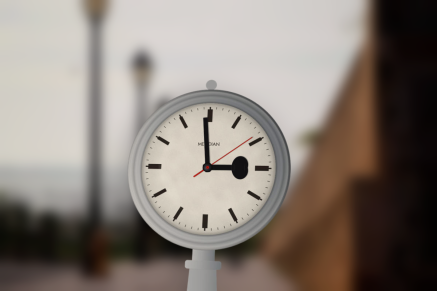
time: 2:59:09
